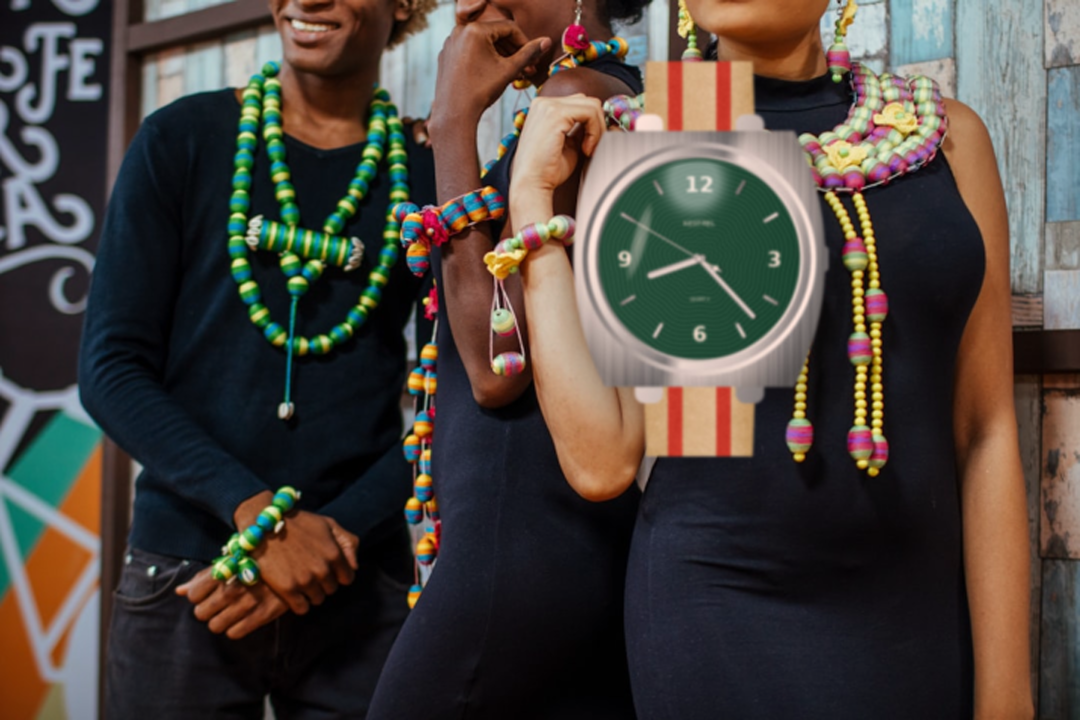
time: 8:22:50
